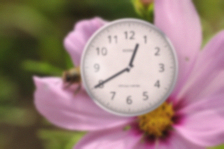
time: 12:40
